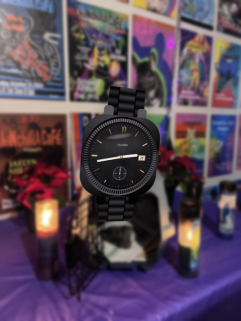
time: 2:43
